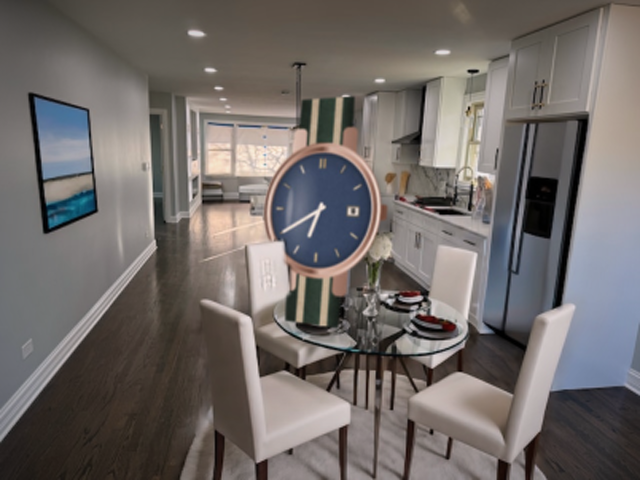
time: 6:40
